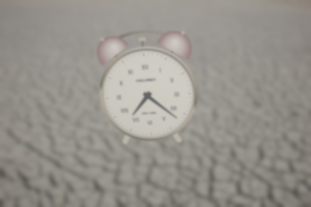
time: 7:22
